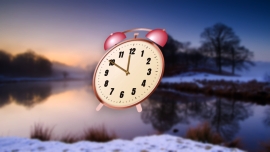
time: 11:50
